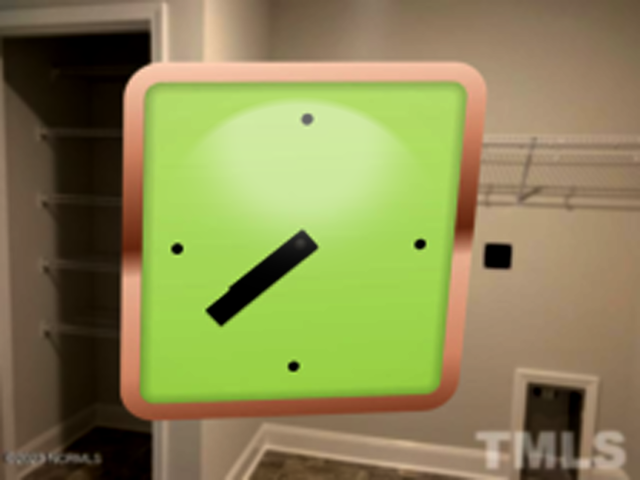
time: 7:38
